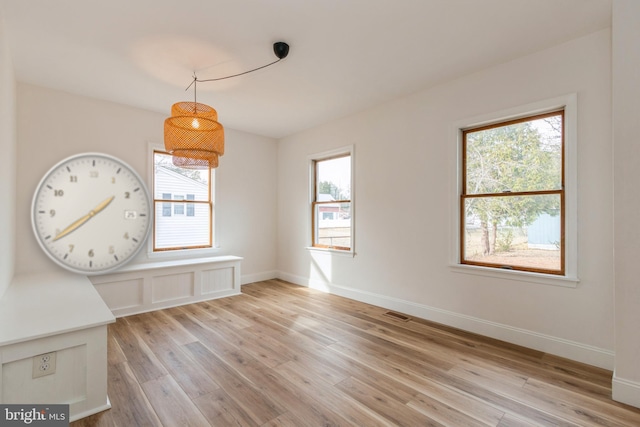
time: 1:39
